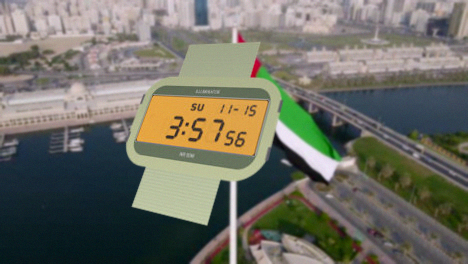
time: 3:57:56
